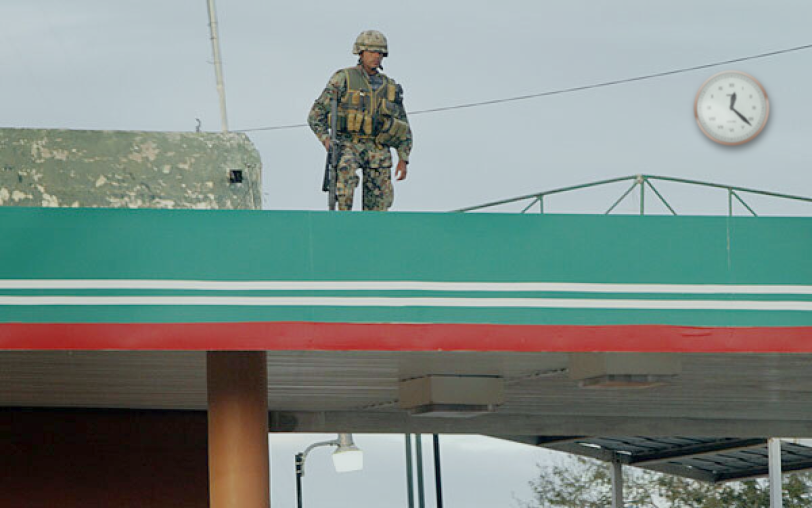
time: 12:22
